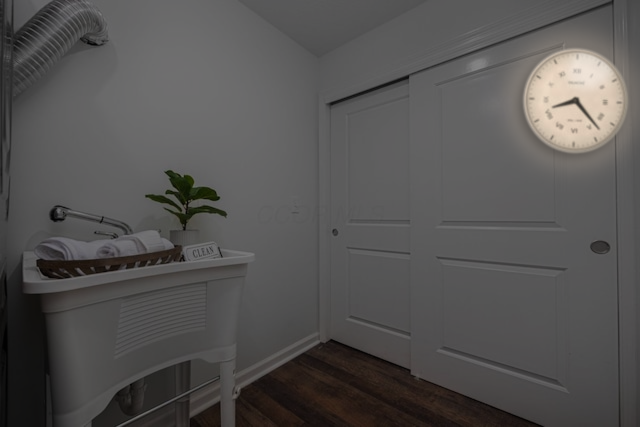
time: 8:23
